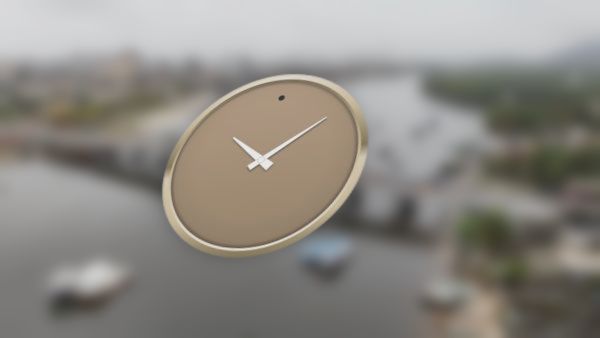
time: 10:08
